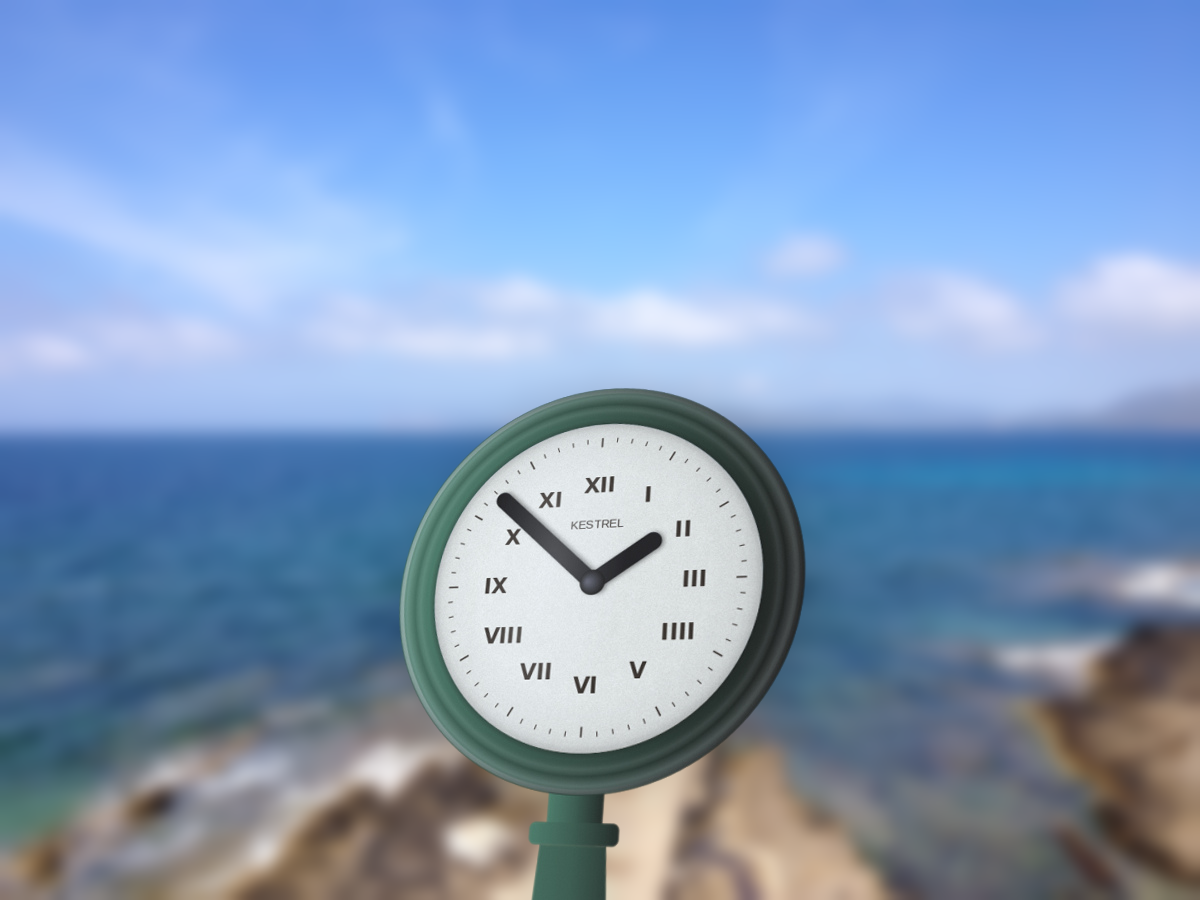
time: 1:52
